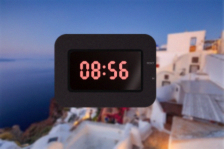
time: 8:56
